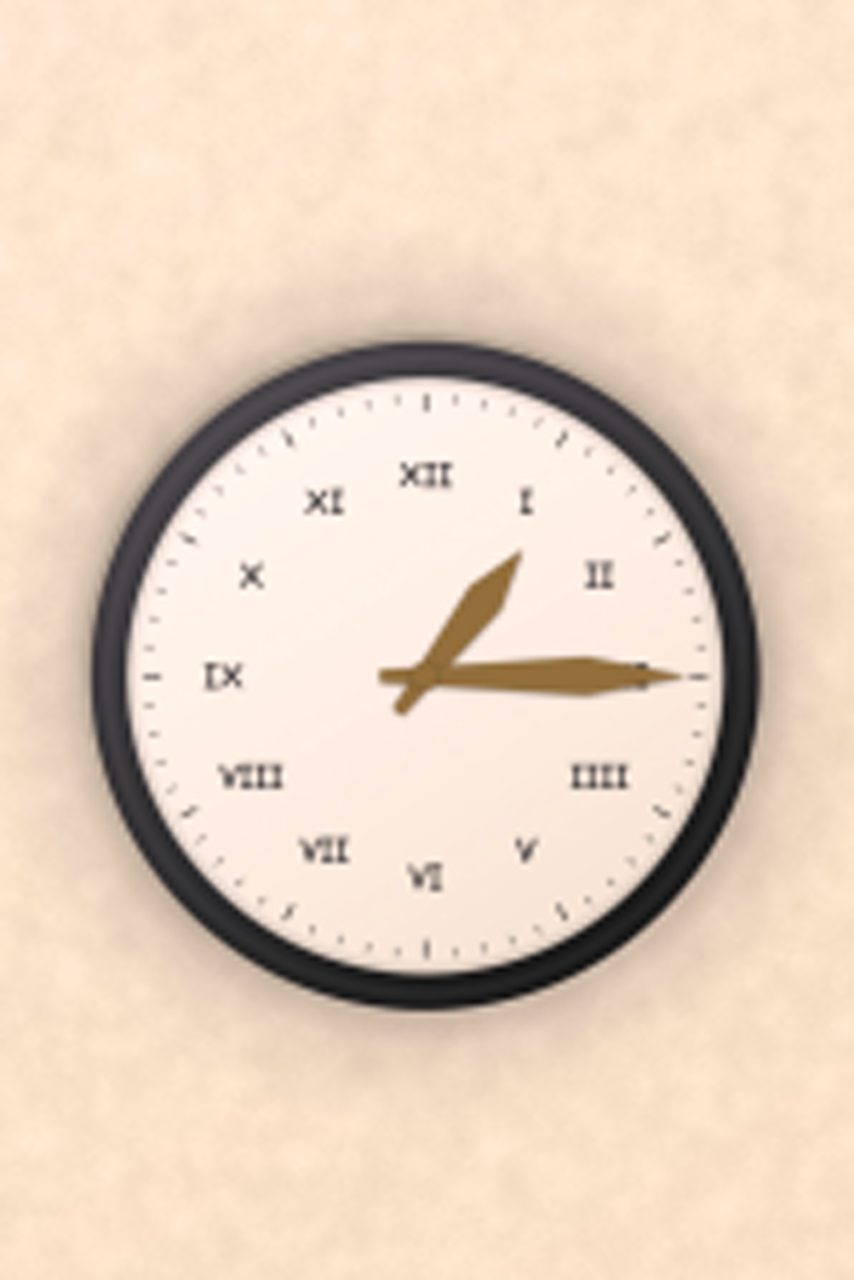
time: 1:15
